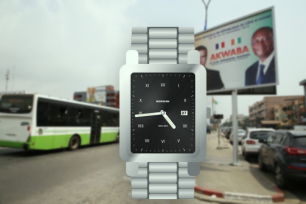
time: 4:44
